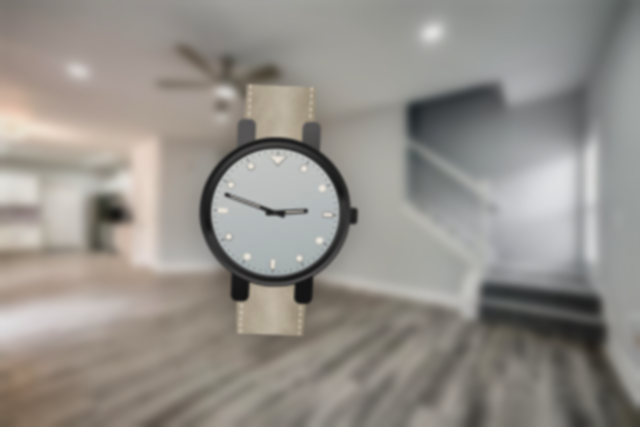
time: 2:48
